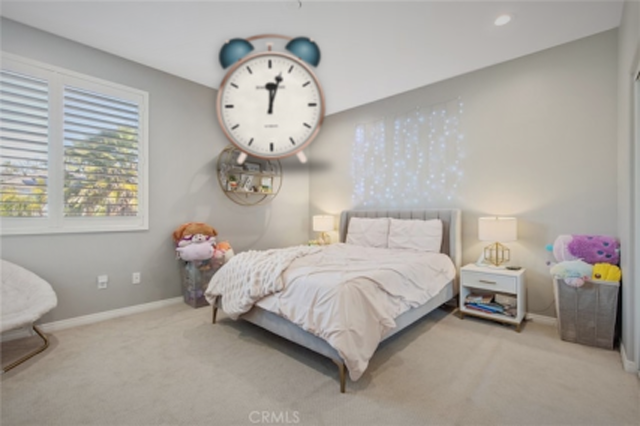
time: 12:03
